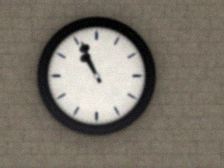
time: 10:56
